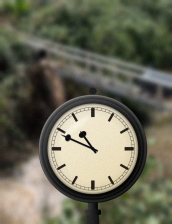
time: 10:49
